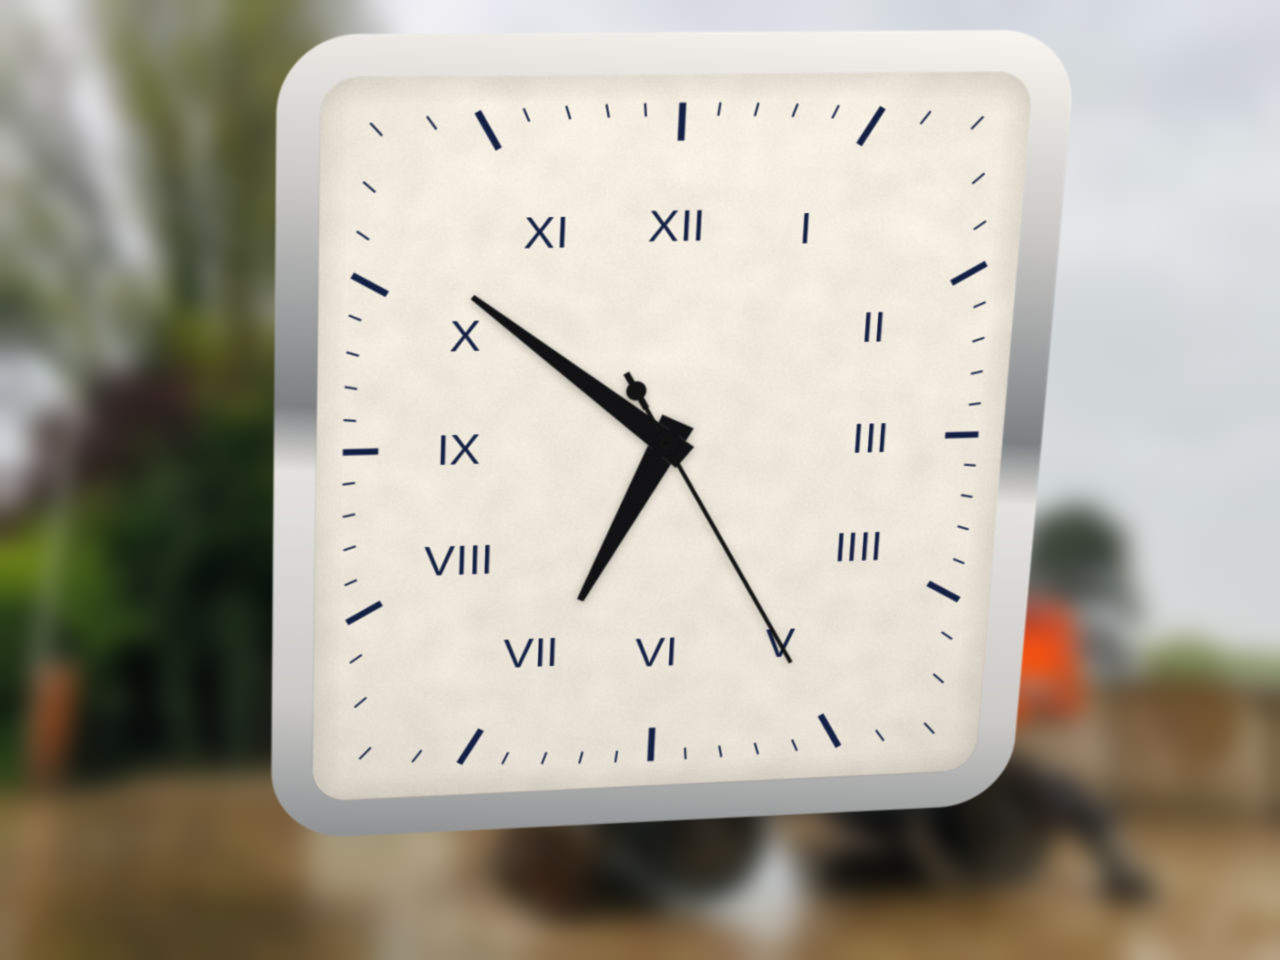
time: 6:51:25
